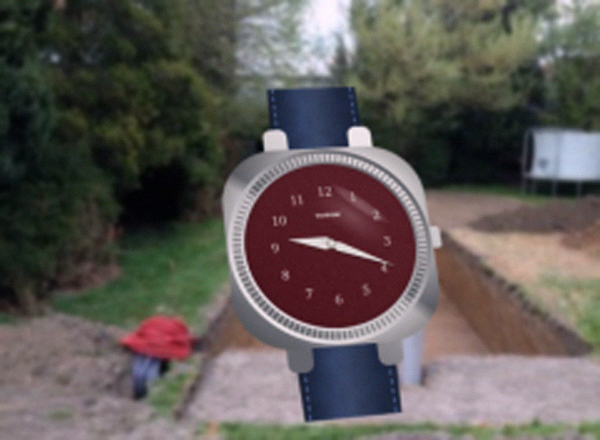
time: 9:19
